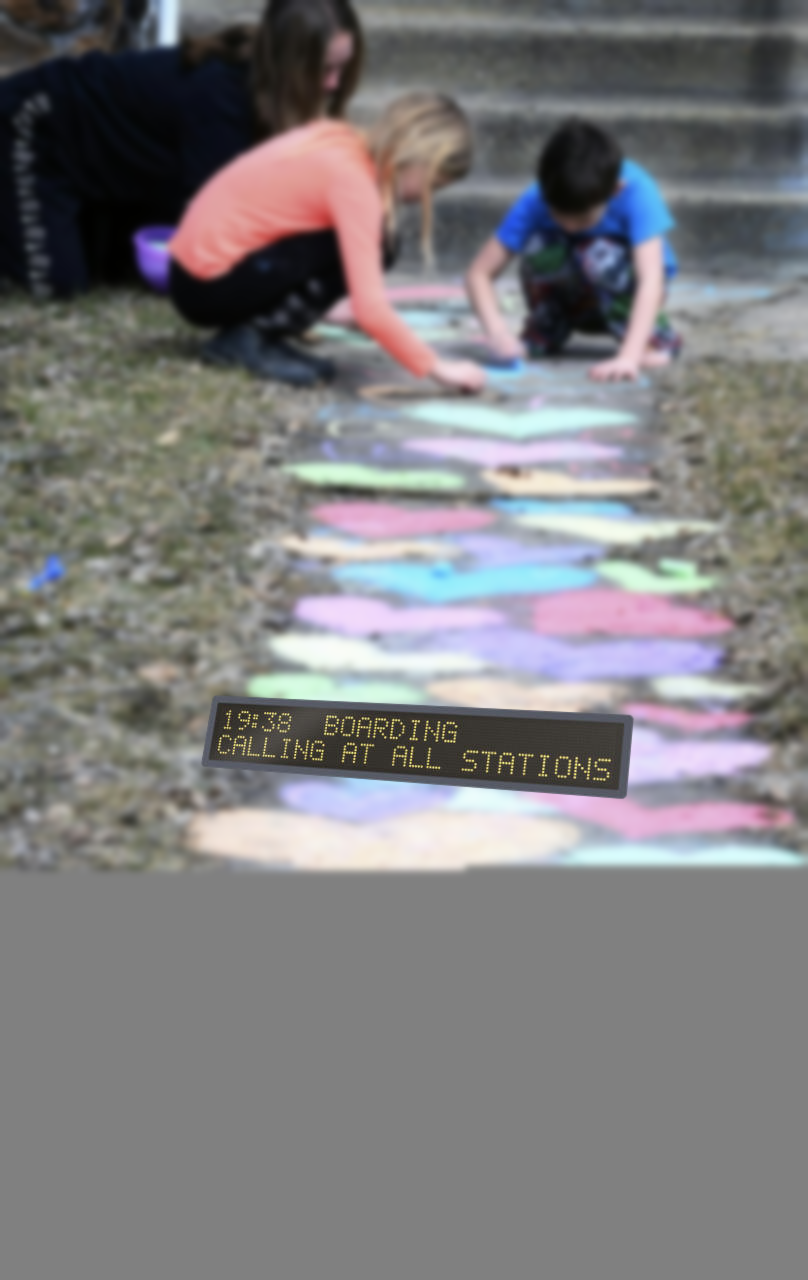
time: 19:38
